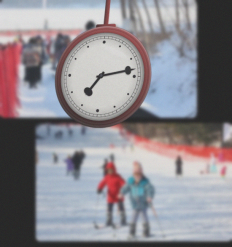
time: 7:13
